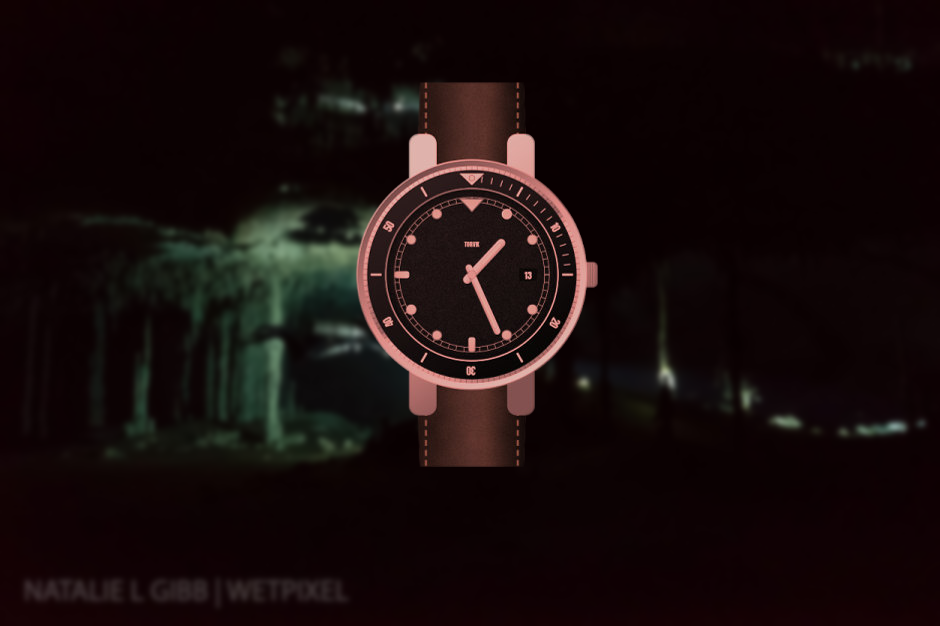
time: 1:26
